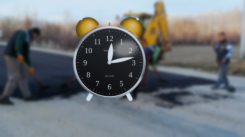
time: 12:13
